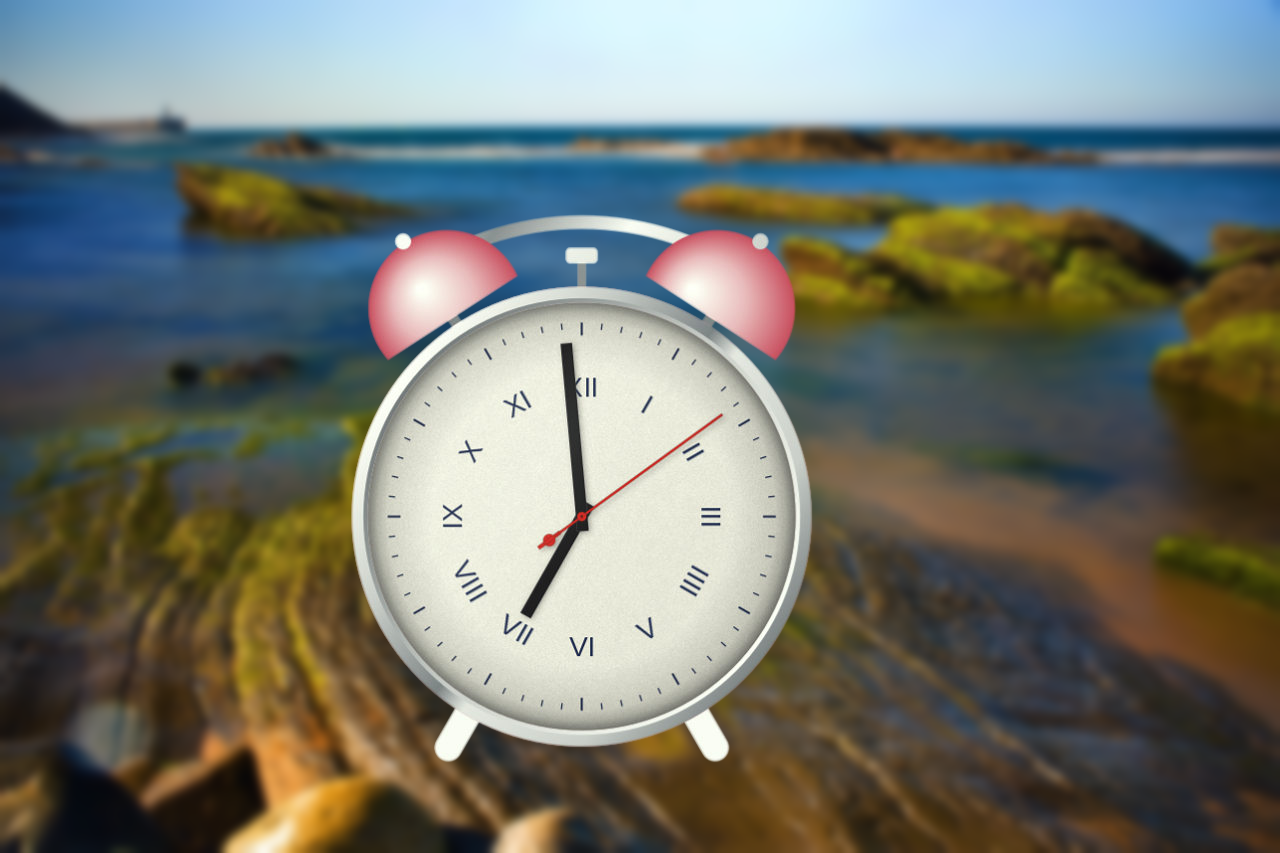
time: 6:59:09
